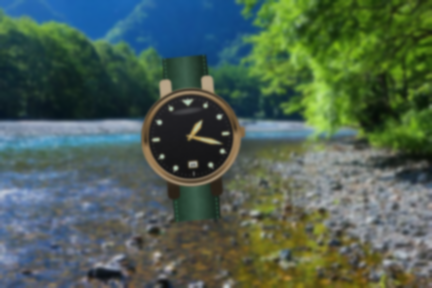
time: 1:18
